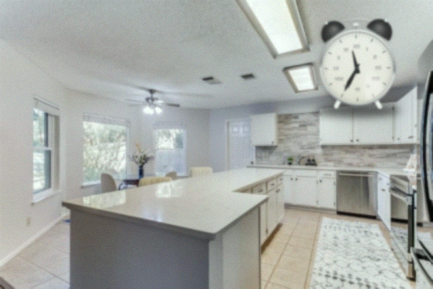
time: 11:35
